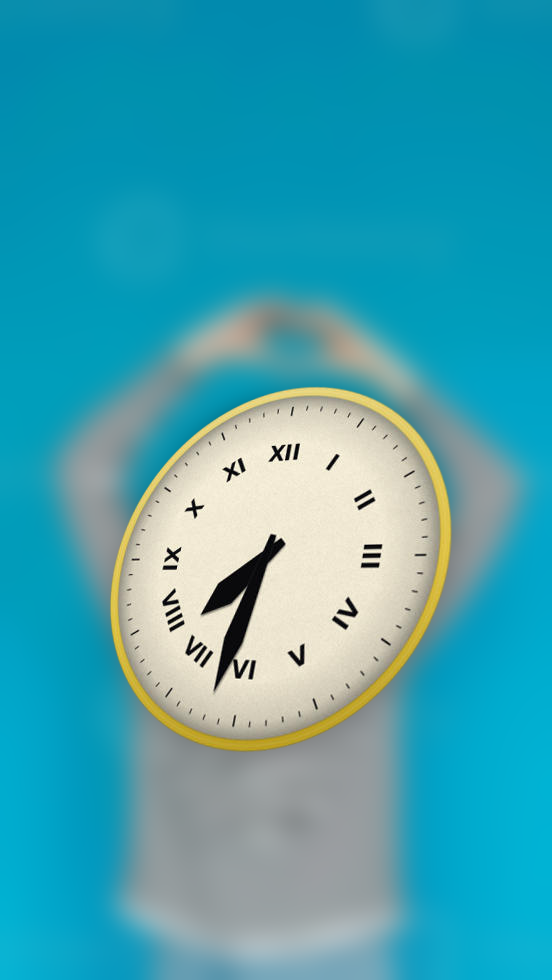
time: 7:32
